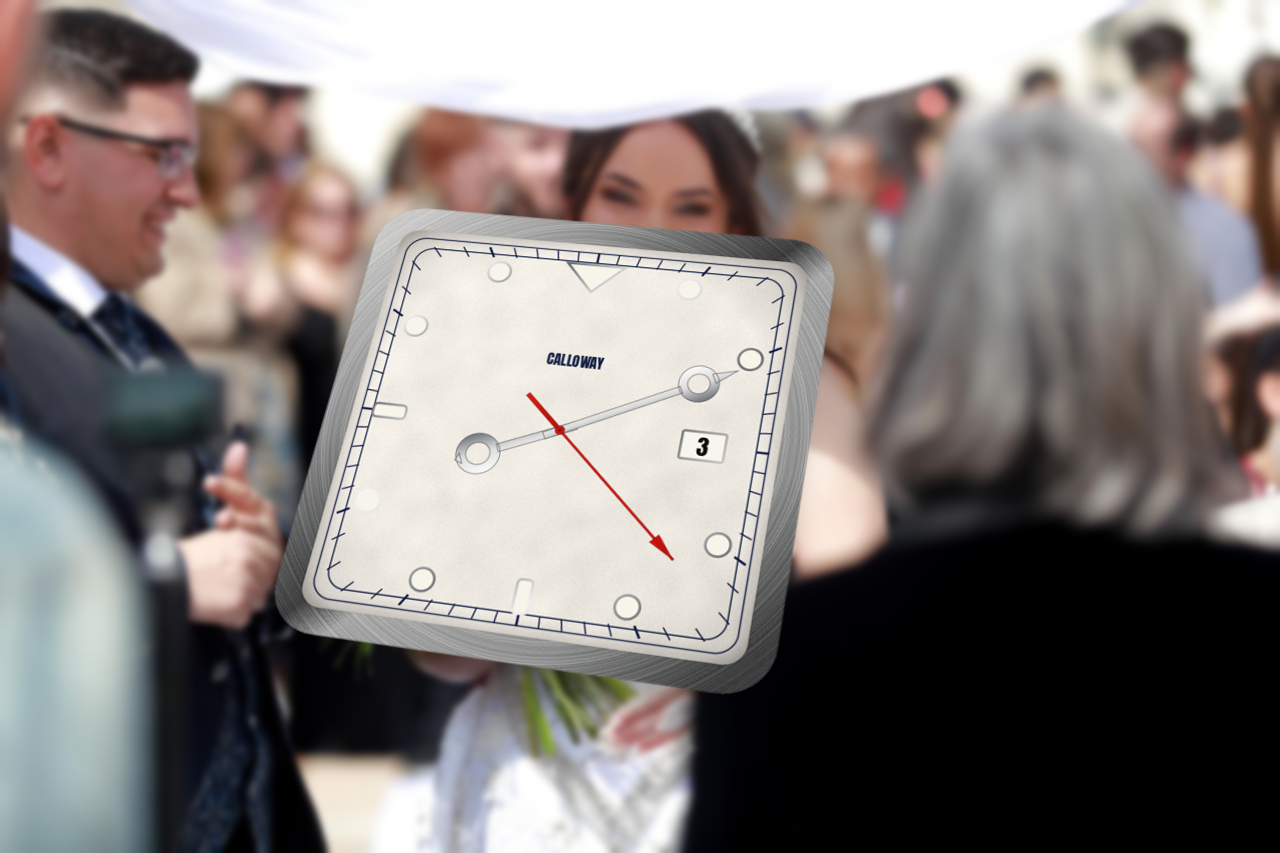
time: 8:10:22
